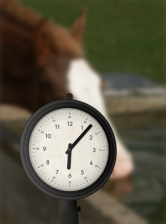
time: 6:07
